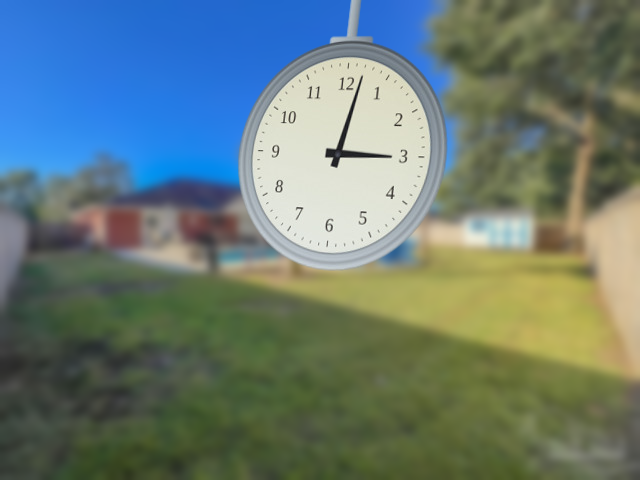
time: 3:02
